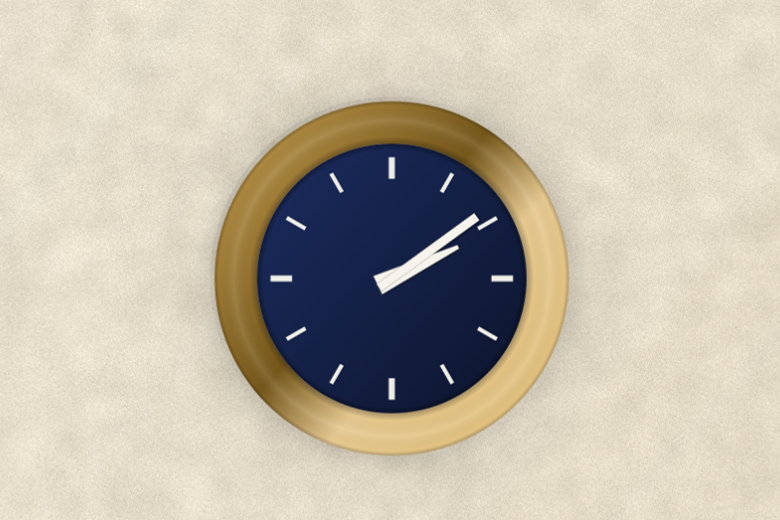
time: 2:09
